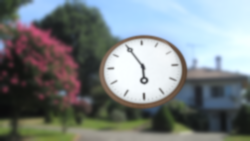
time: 5:55
